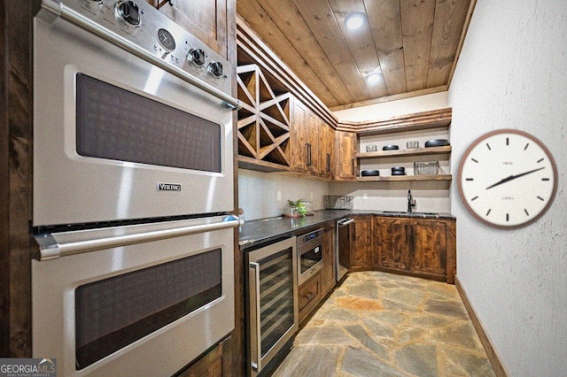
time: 8:12
